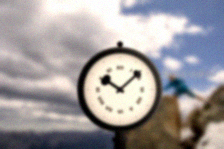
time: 10:08
